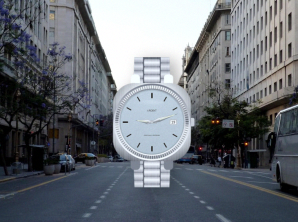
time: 9:12
